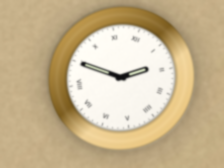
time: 1:45
